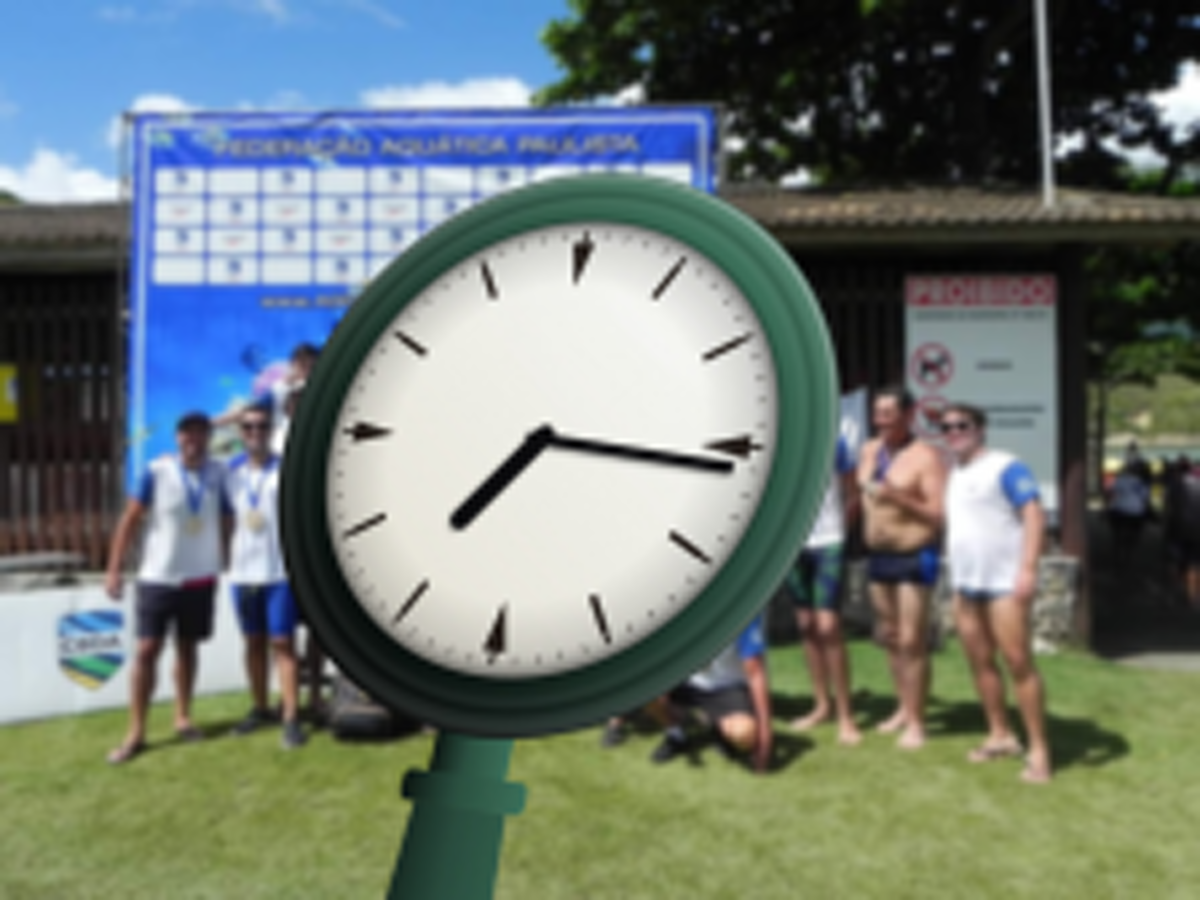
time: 7:16
